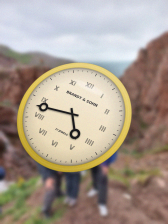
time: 4:43
